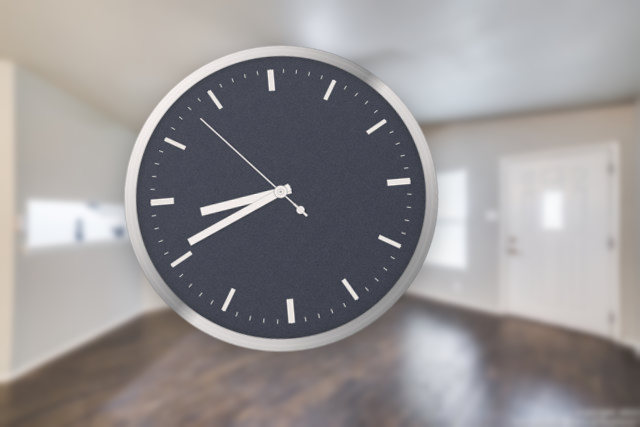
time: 8:40:53
